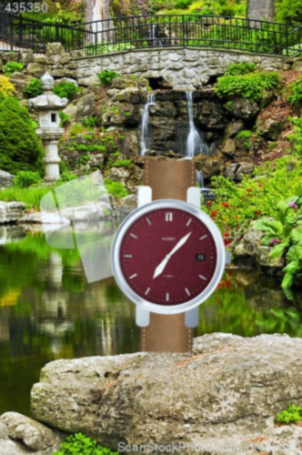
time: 7:07
